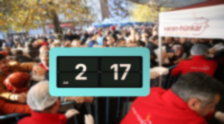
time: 2:17
